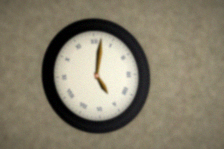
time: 5:02
